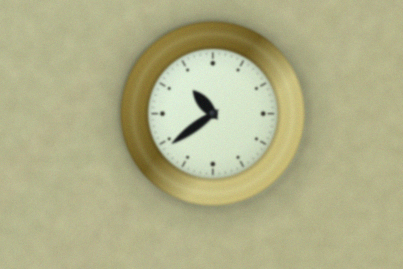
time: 10:39
